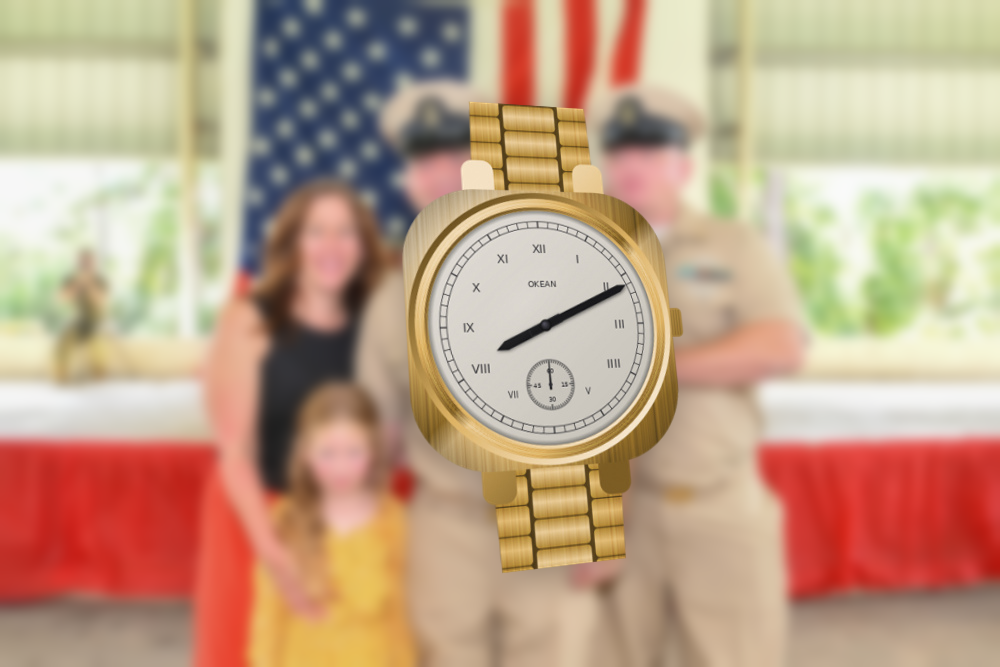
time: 8:11
